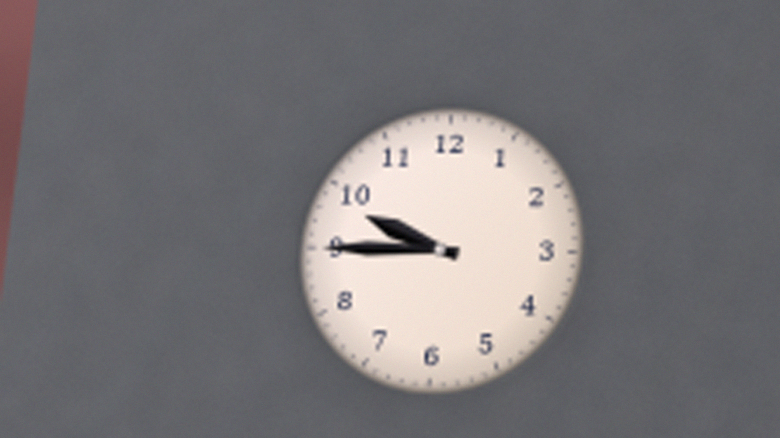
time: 9:45
